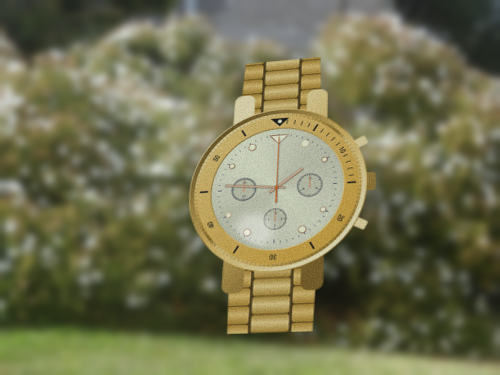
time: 1:46
